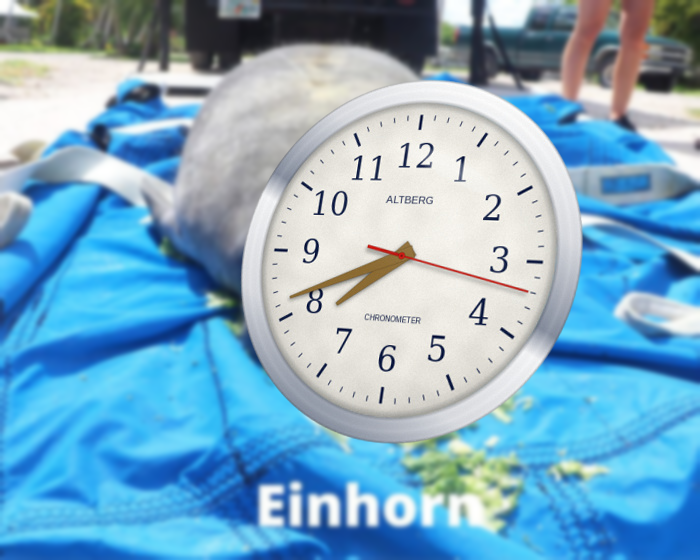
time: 7:41:17
